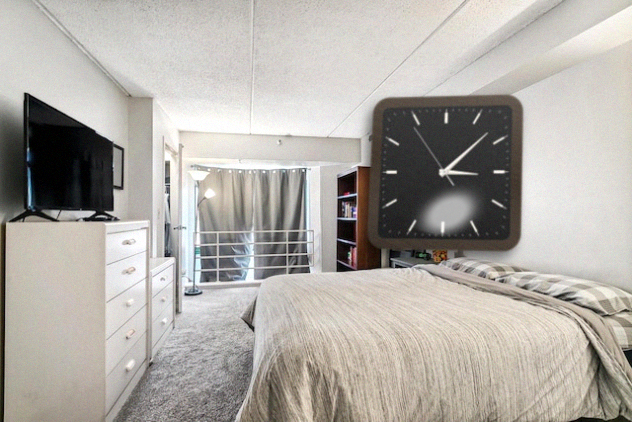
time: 3:07:54
